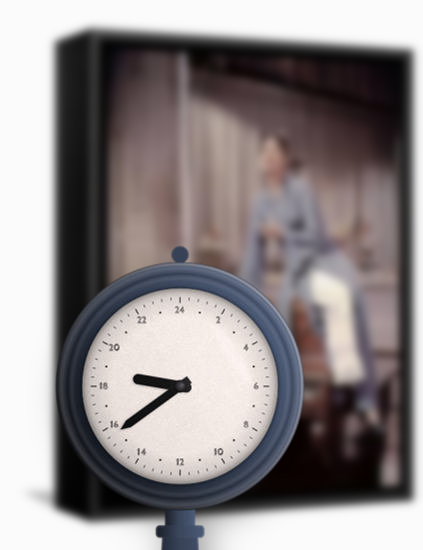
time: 18:39
